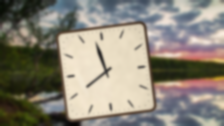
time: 7:58
